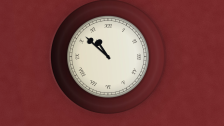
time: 10:52
